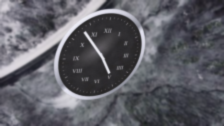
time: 4:53
